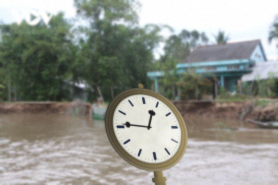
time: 12:46
